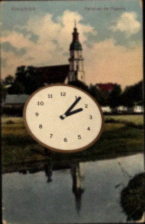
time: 2:06
